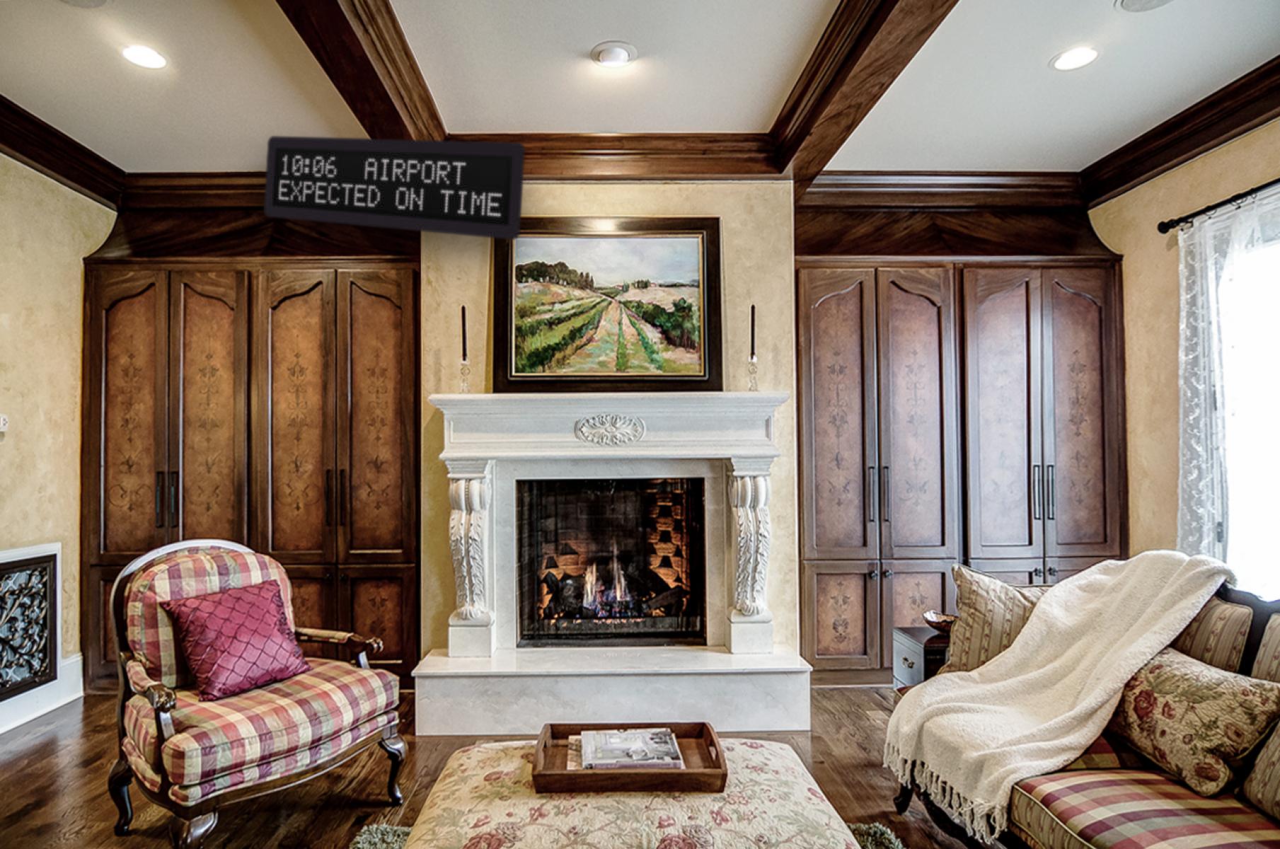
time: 10:06
